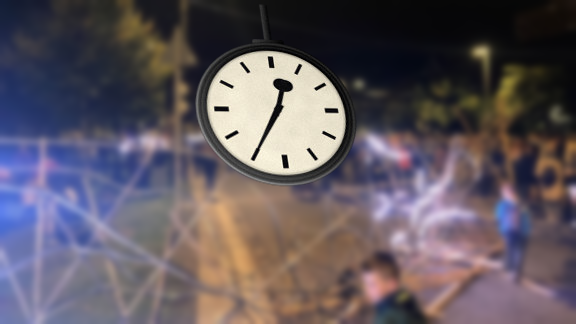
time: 12:35
